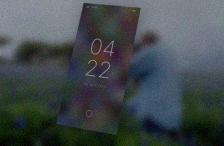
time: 4:22
